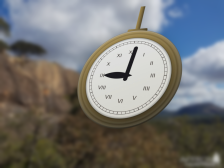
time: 9:01
